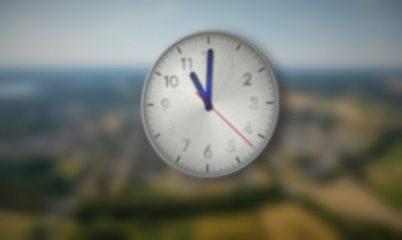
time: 11:00:22
